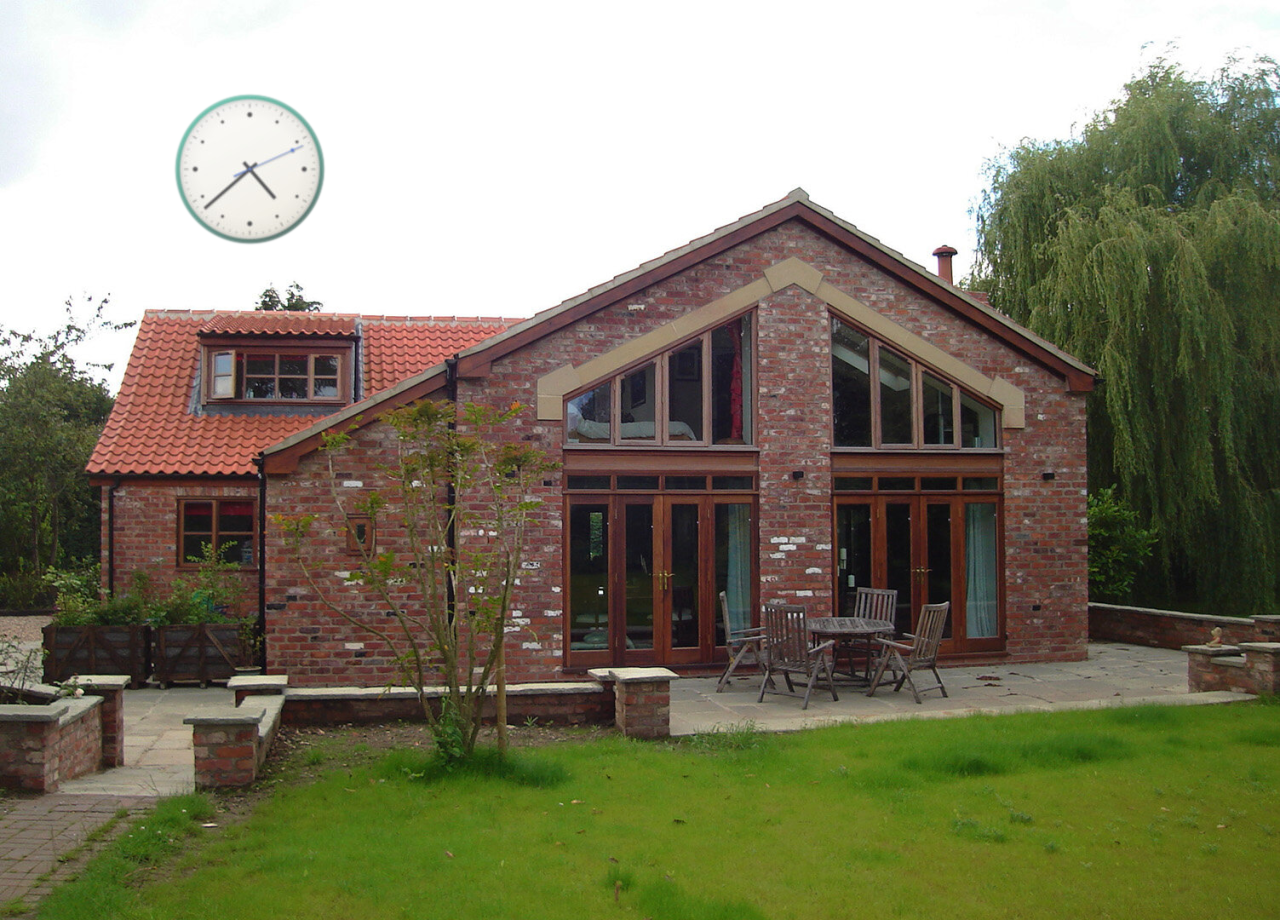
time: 4:38:11
